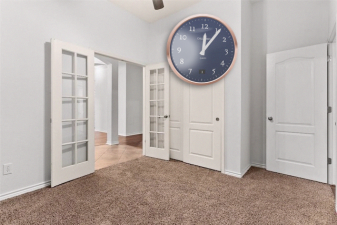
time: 12:06
